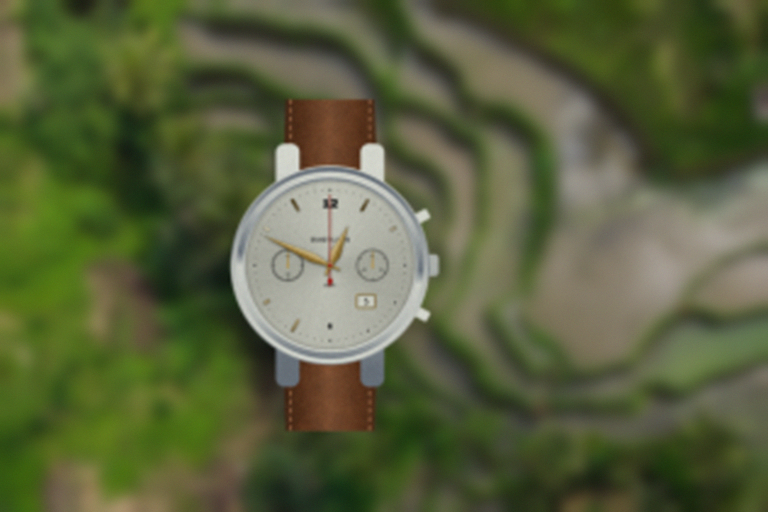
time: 12:49
